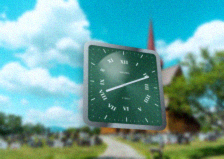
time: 8:11
